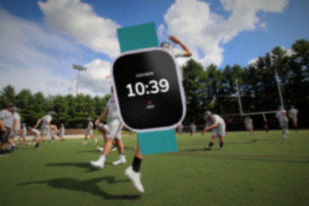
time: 10:39
